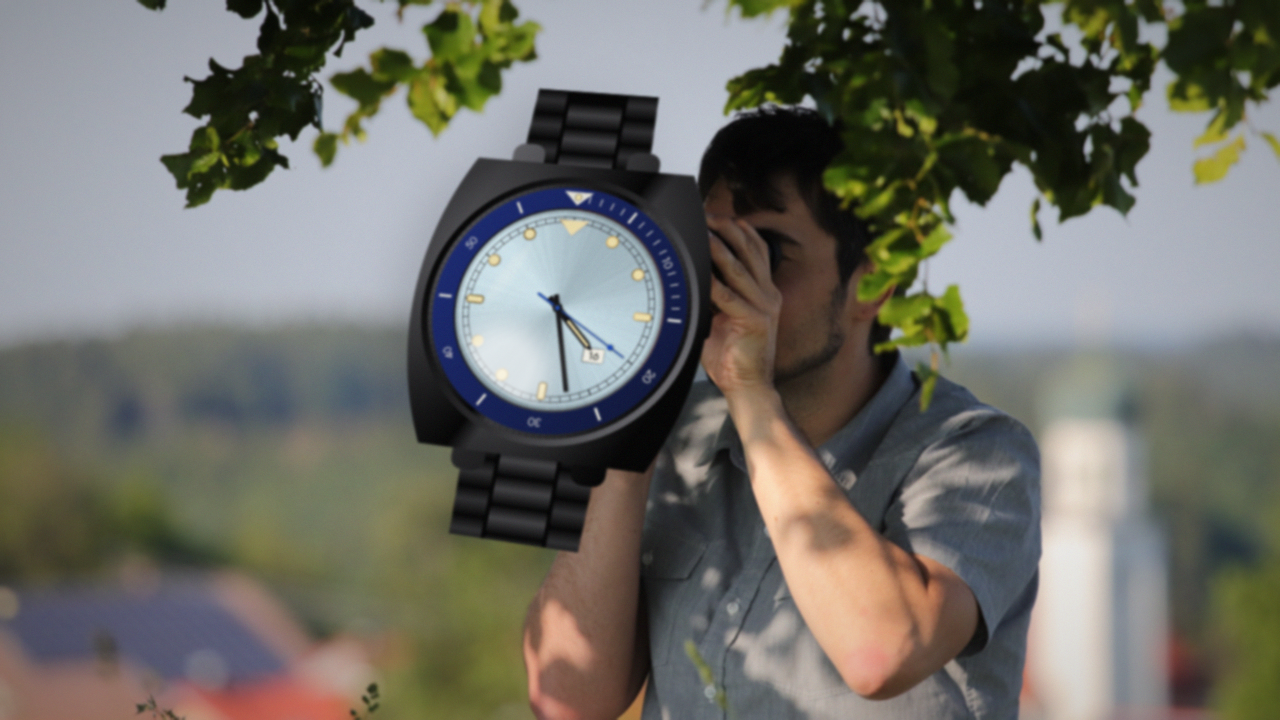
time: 4:27:20
